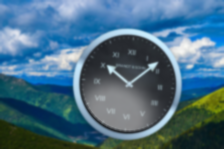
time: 10:08
